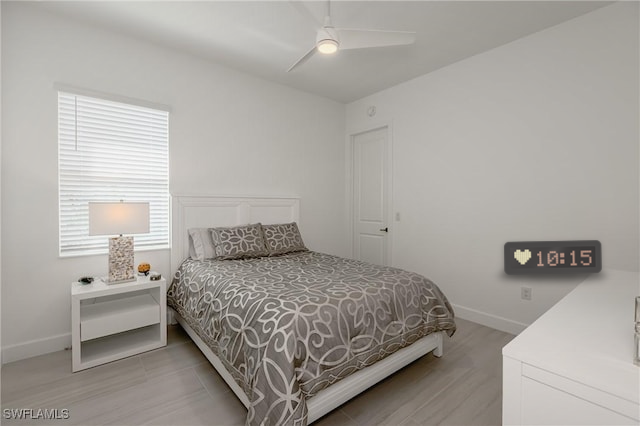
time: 10:15
